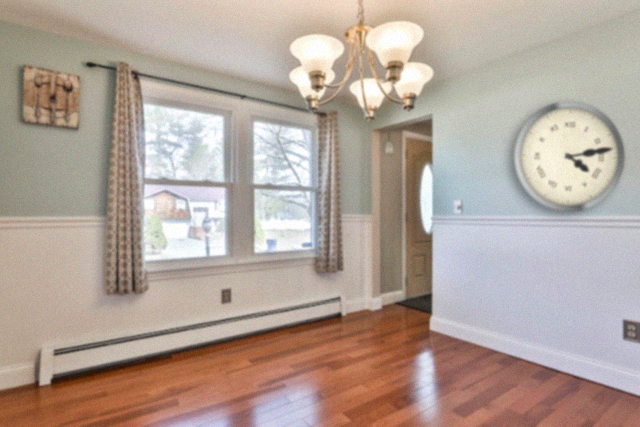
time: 4:13
